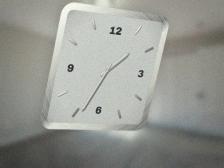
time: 1:34
